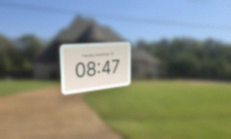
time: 8:47
